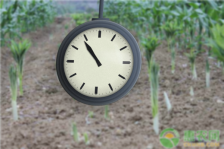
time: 10:54
